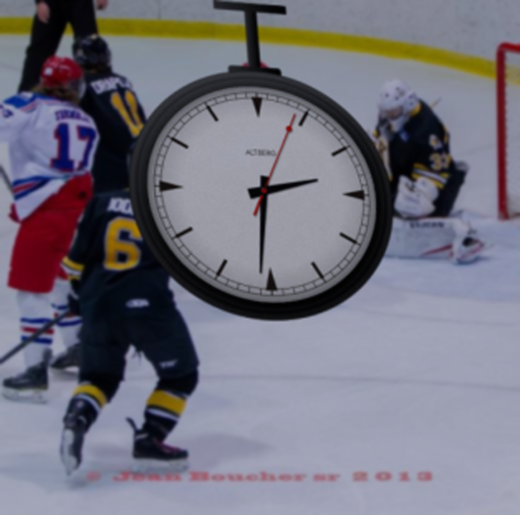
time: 2:31:04
